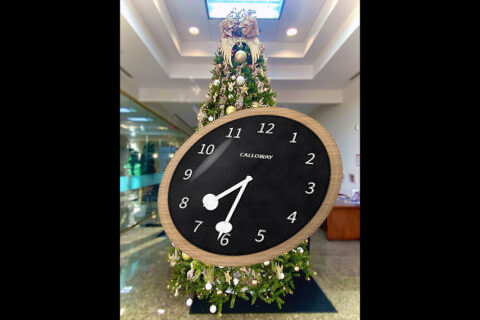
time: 7:31
